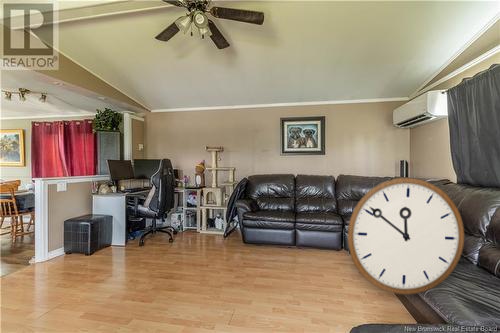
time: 11:51
